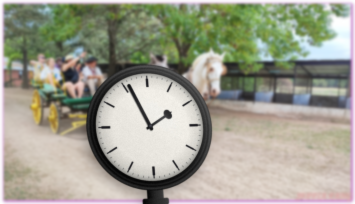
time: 1:56
